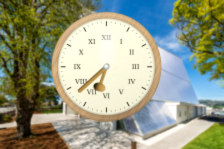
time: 6:38
